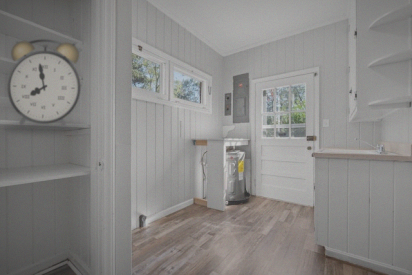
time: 7:58
